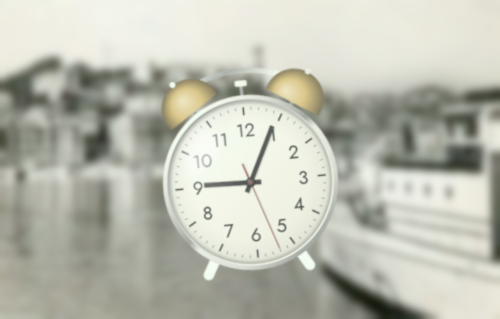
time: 9:04:27
